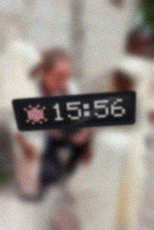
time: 15:56
